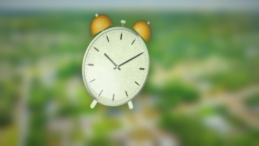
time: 10:10
